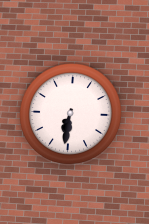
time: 6:31
